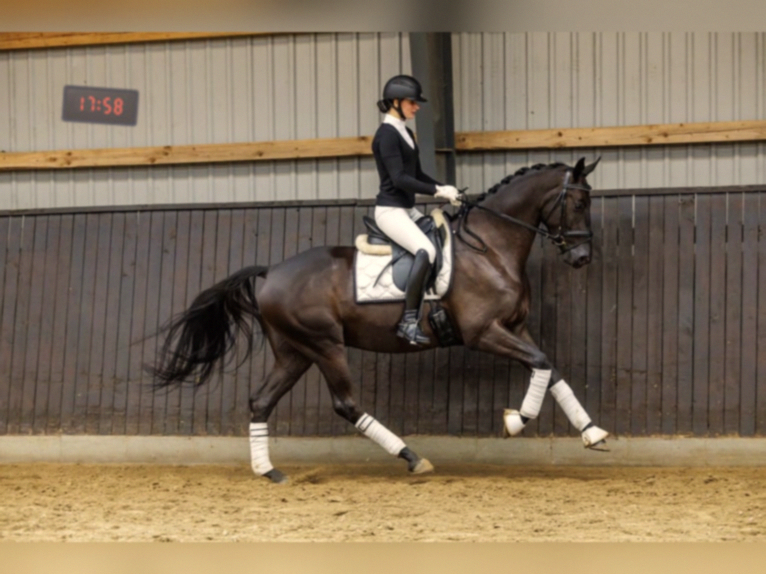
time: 17:58
